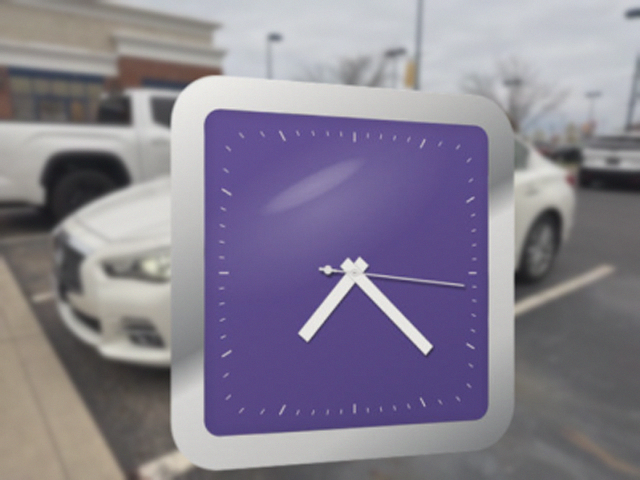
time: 7:22:16
